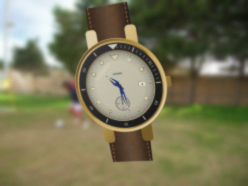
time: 10:28
